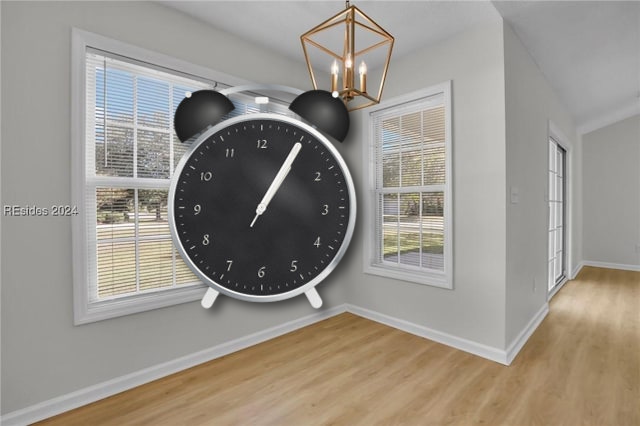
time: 1:05:05
